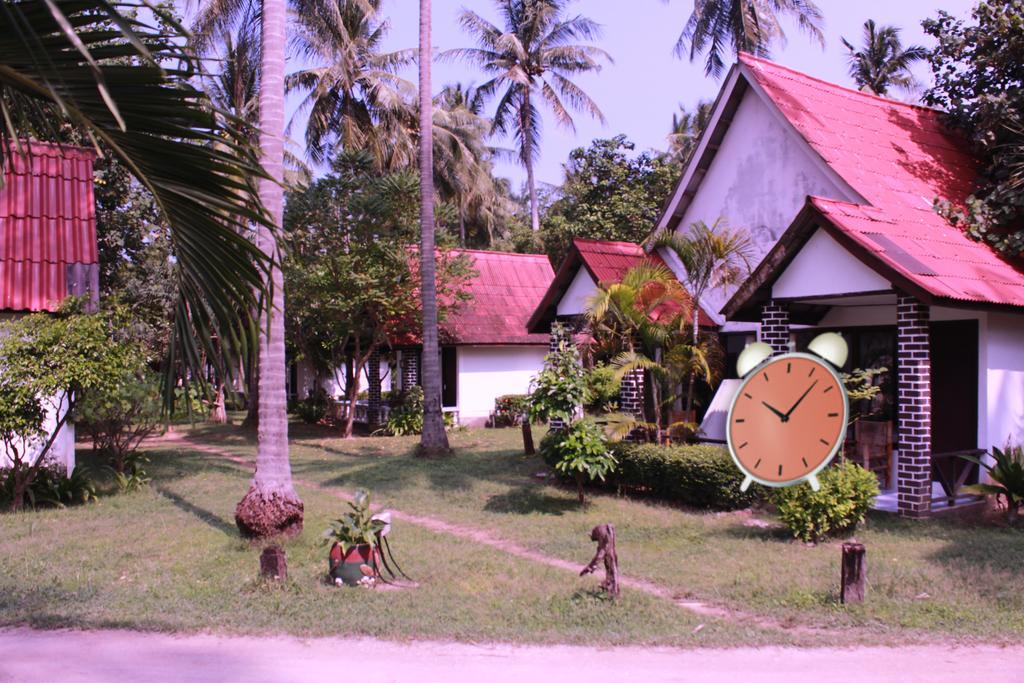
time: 10:07
